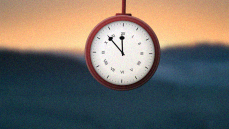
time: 11:53
